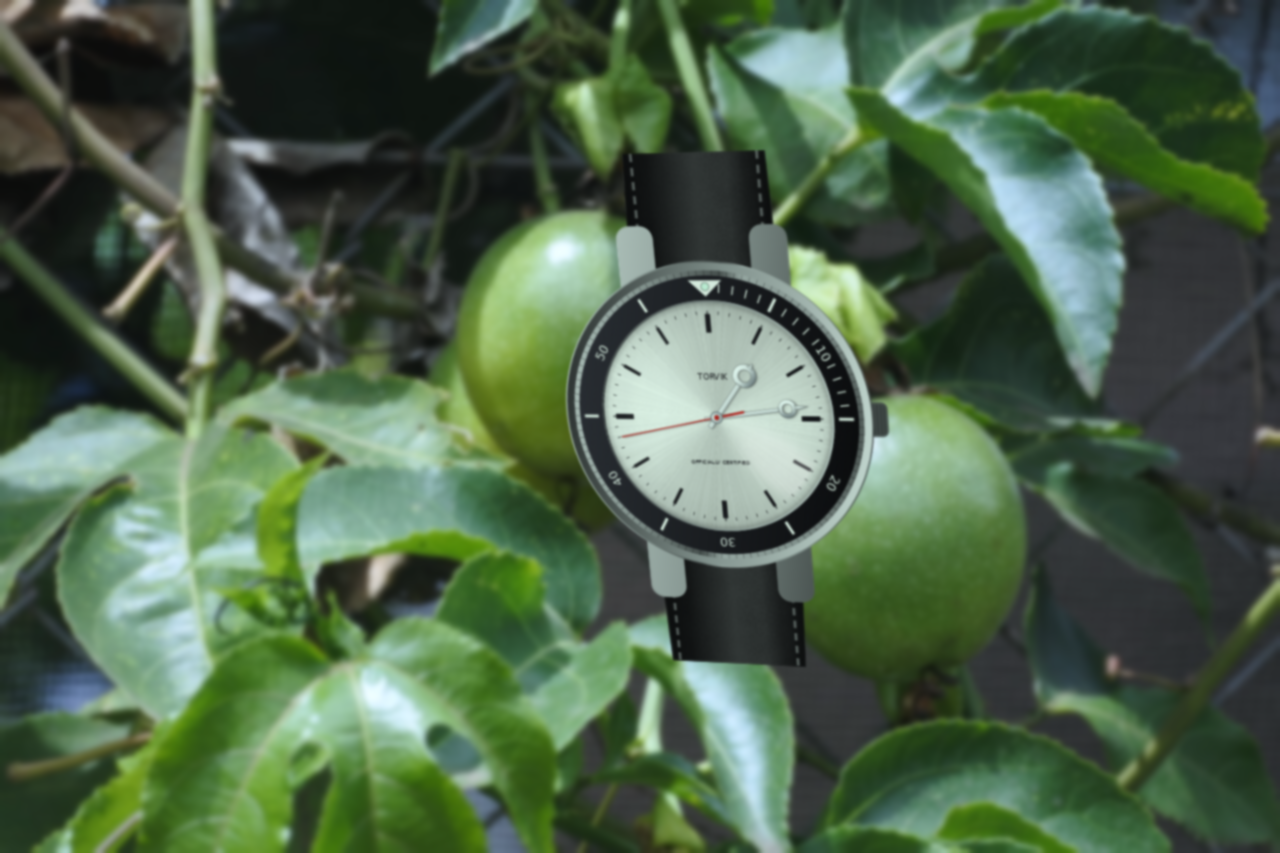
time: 1:13:43
